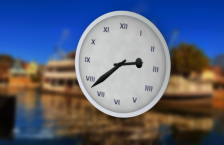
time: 2:38
